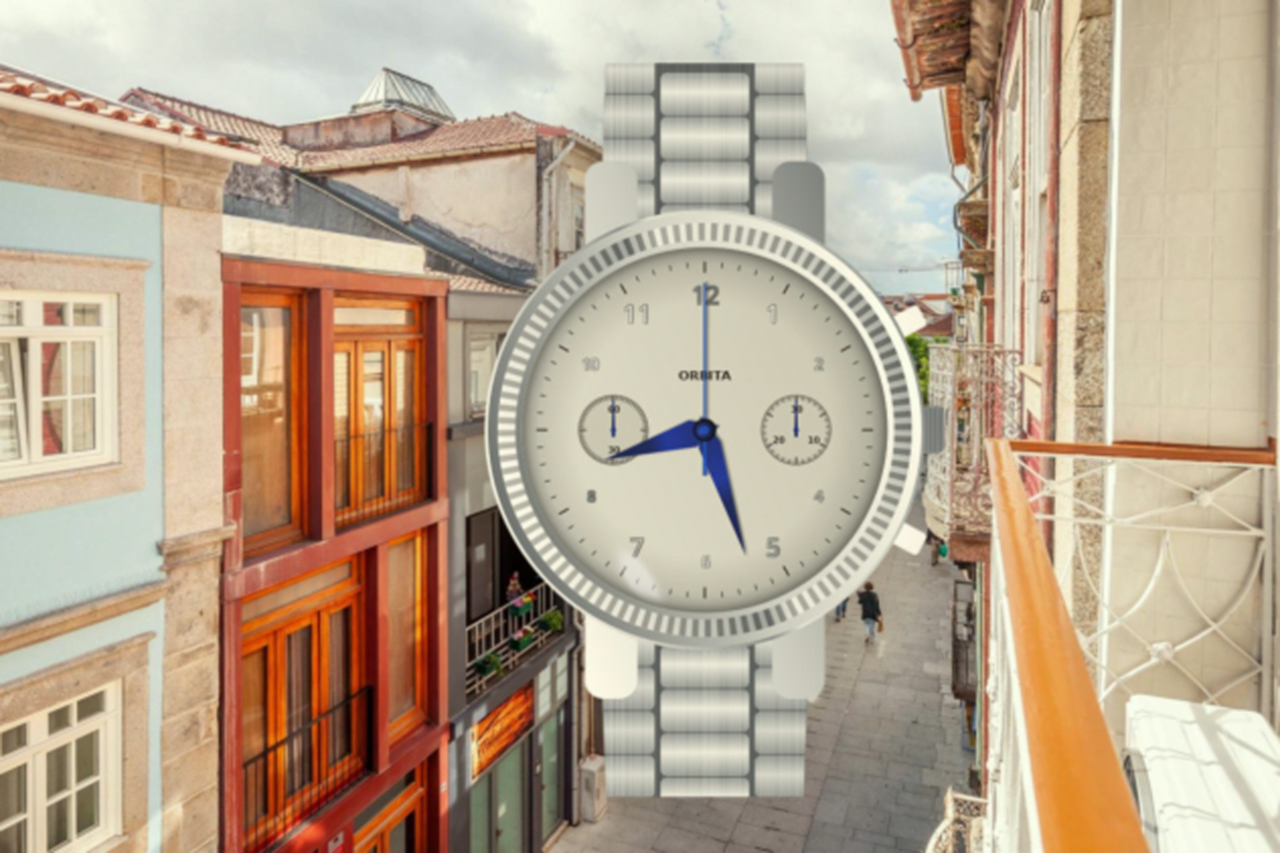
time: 8:27
